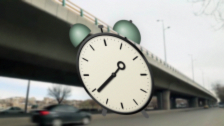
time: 1:39
